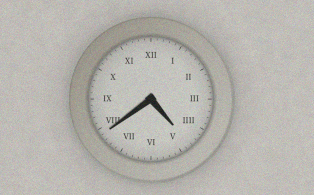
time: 4:39
